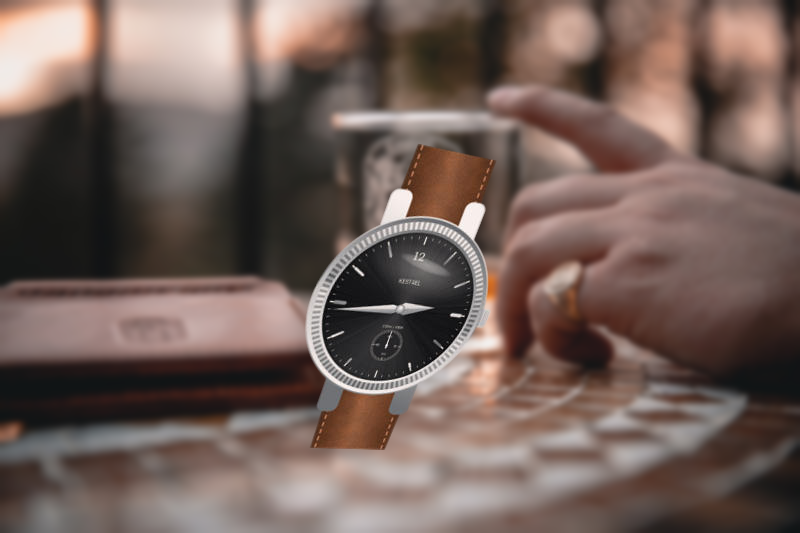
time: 2:44
